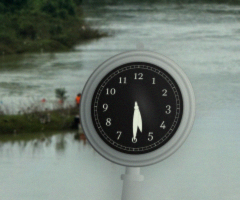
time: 5:30
